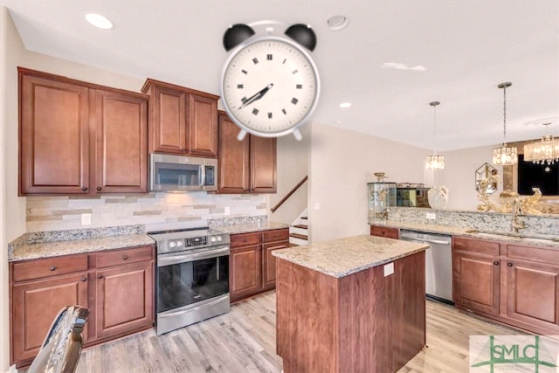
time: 7:39
